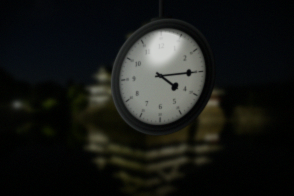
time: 4:15
